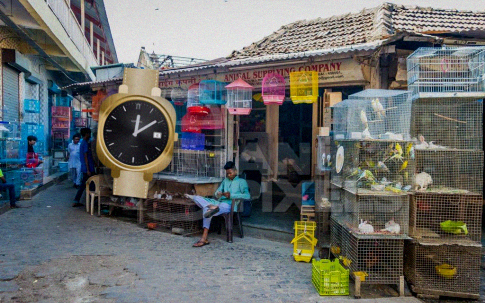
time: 12:09
